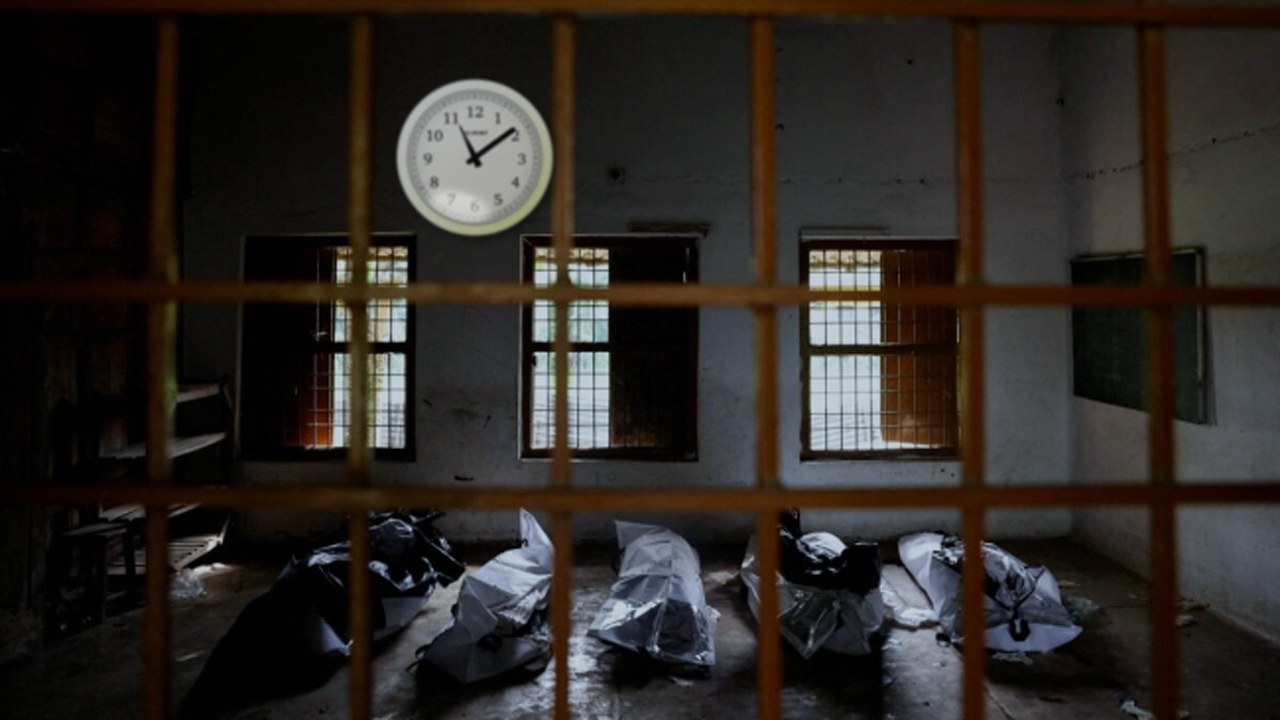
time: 11:09
